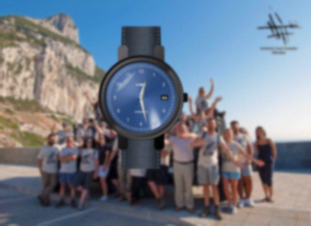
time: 12:28
